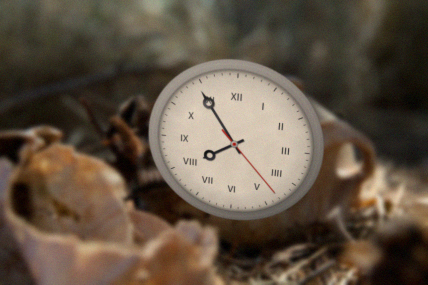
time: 7:54:23
